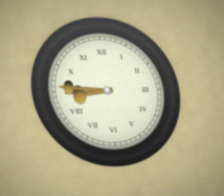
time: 8:46
